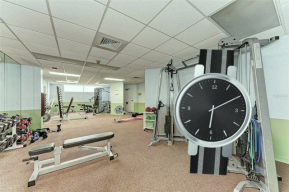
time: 6:10
